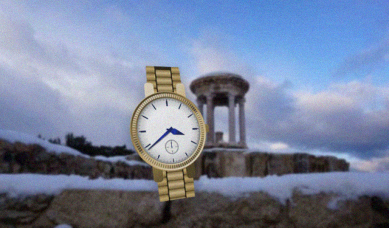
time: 3:39
